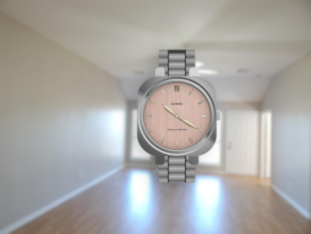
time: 10:20
